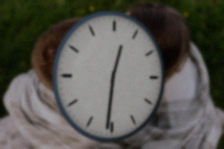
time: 12:31
